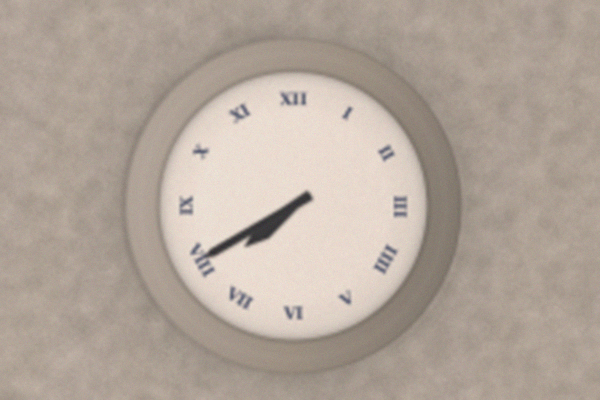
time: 7:40
